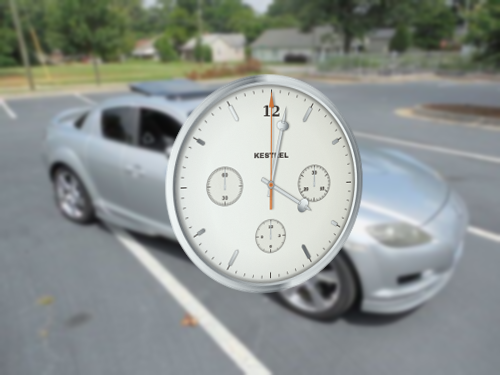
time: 4:02
